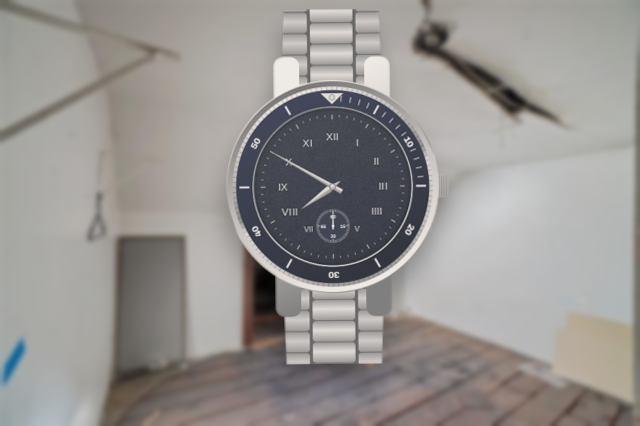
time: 7:50
